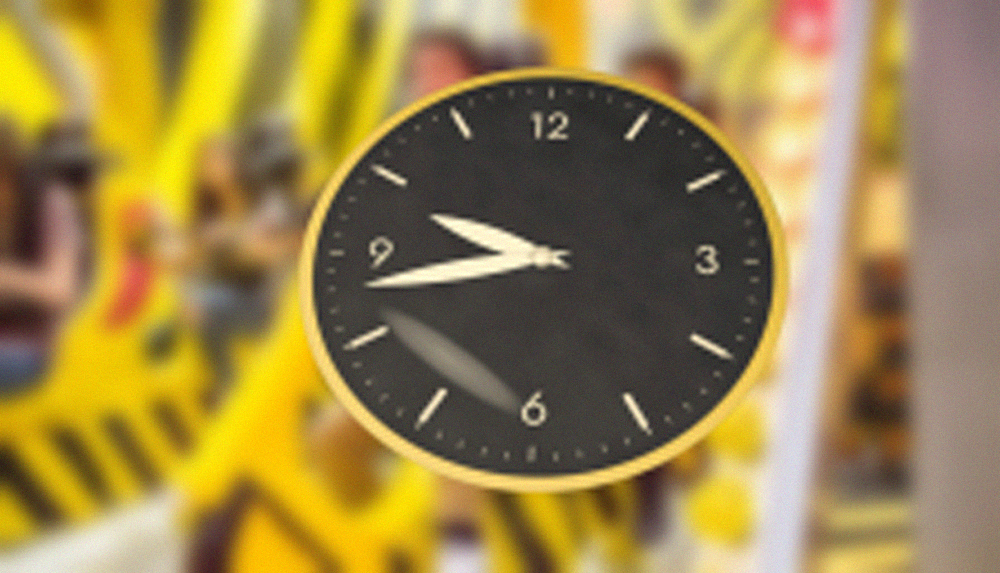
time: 9:43
